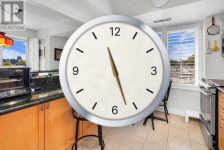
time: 11:27
